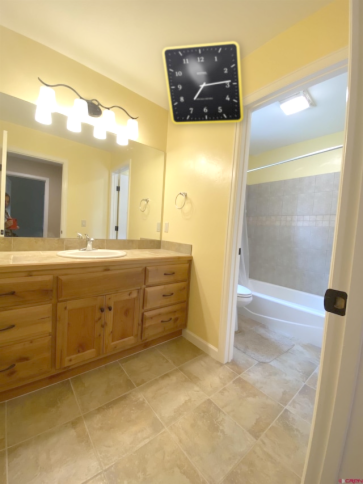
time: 7:14
